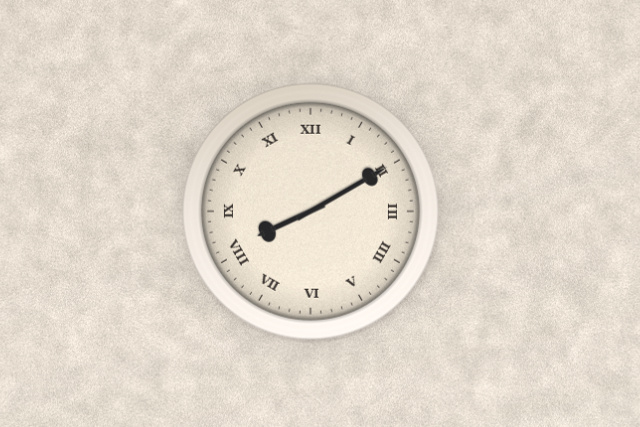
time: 8:10
